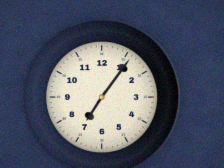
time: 7:06
